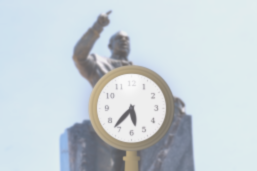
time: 5:37
